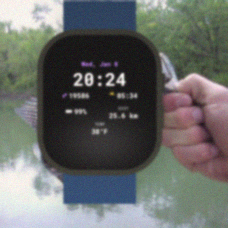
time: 20:24
